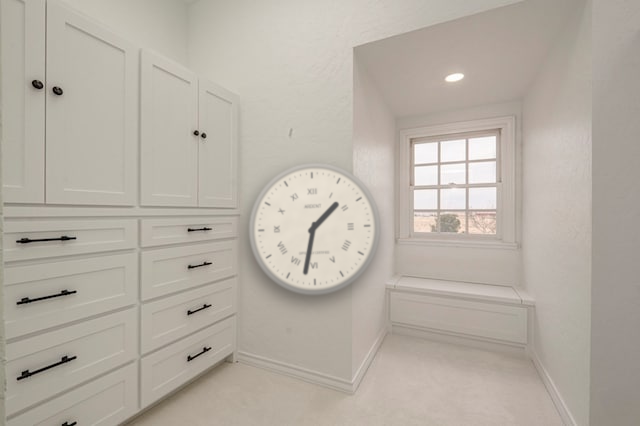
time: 1:32
